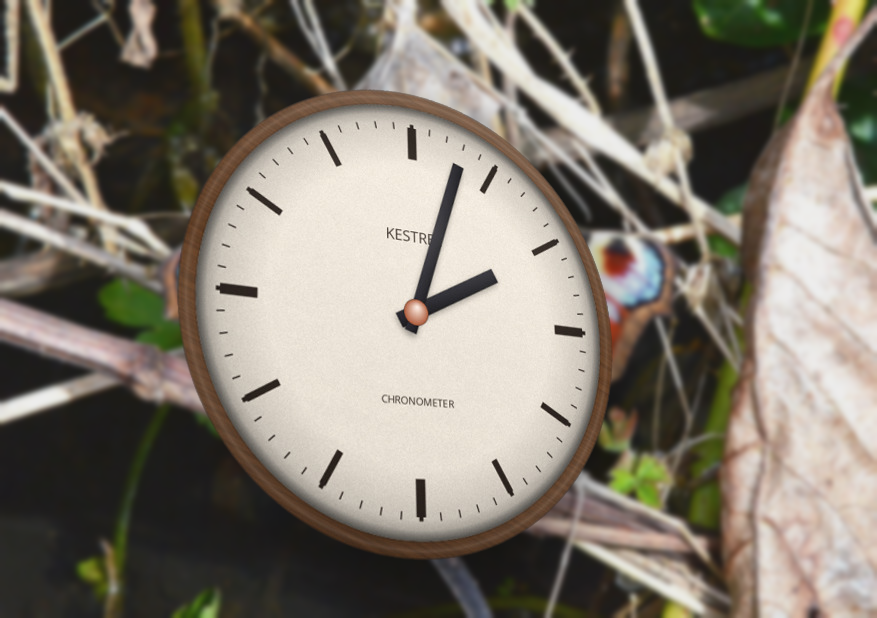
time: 2:03
